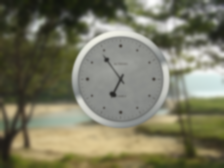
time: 6:54
